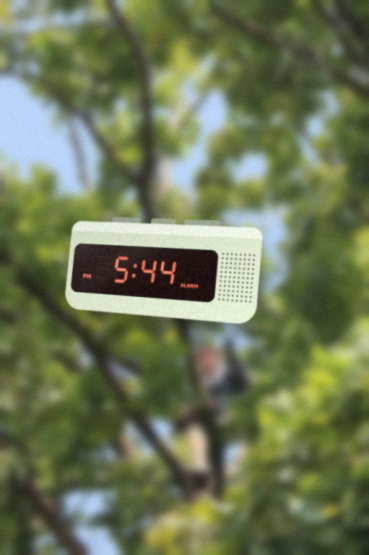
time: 5:44
